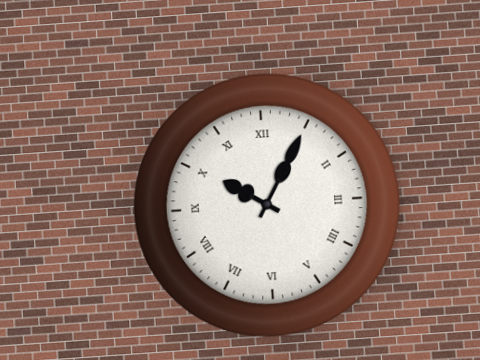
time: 10:05
